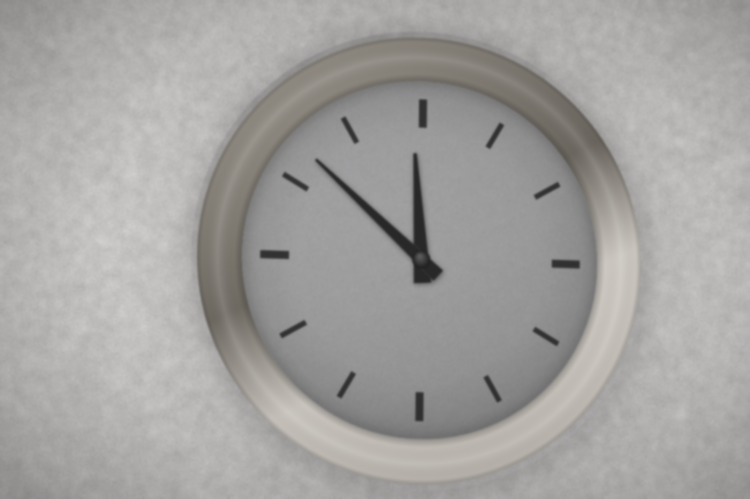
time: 11:52
